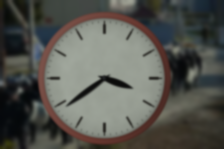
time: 3:39
